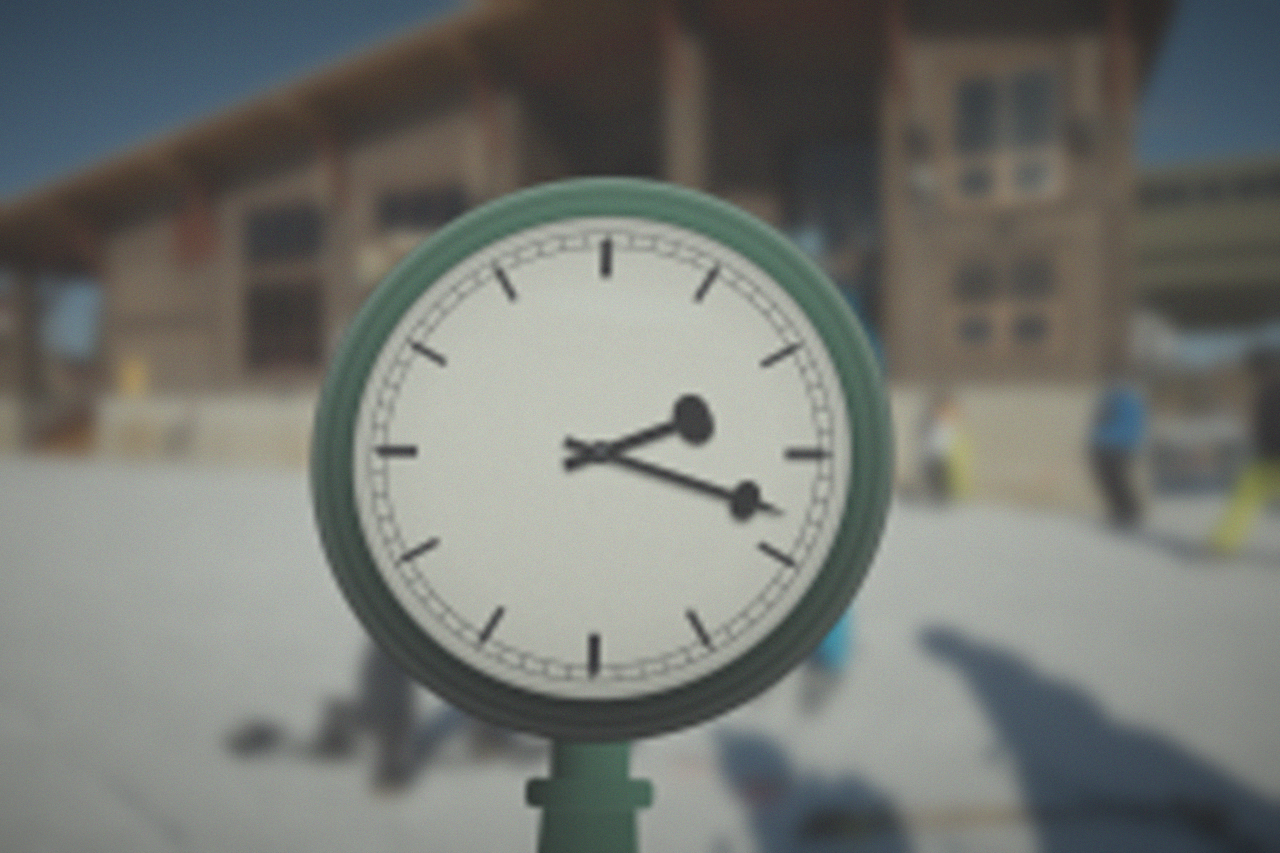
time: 2:18
